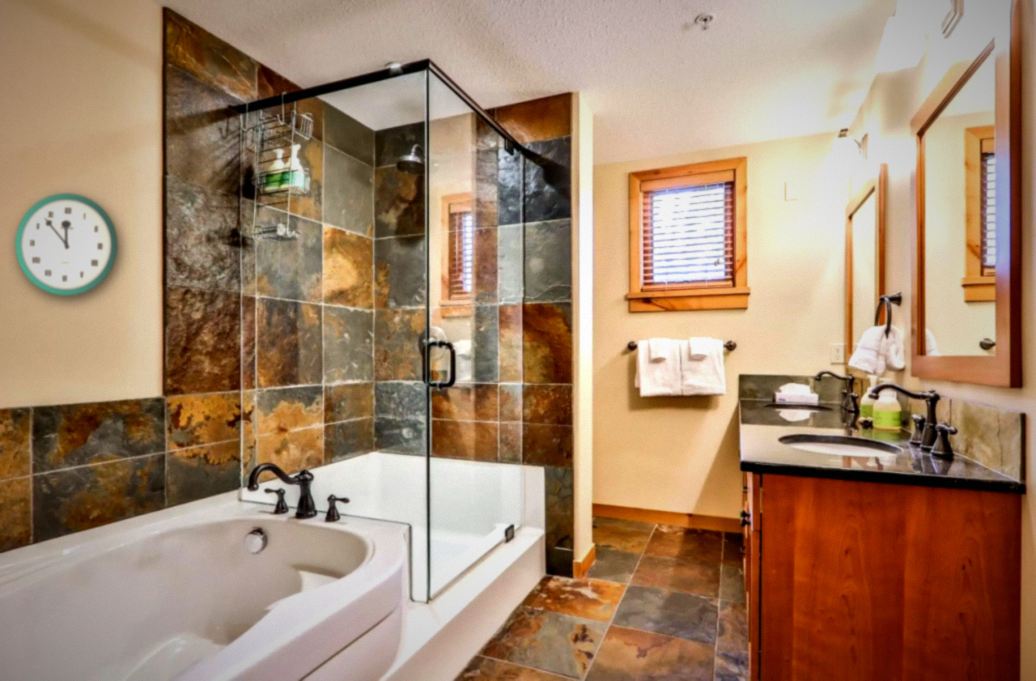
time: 11:53
